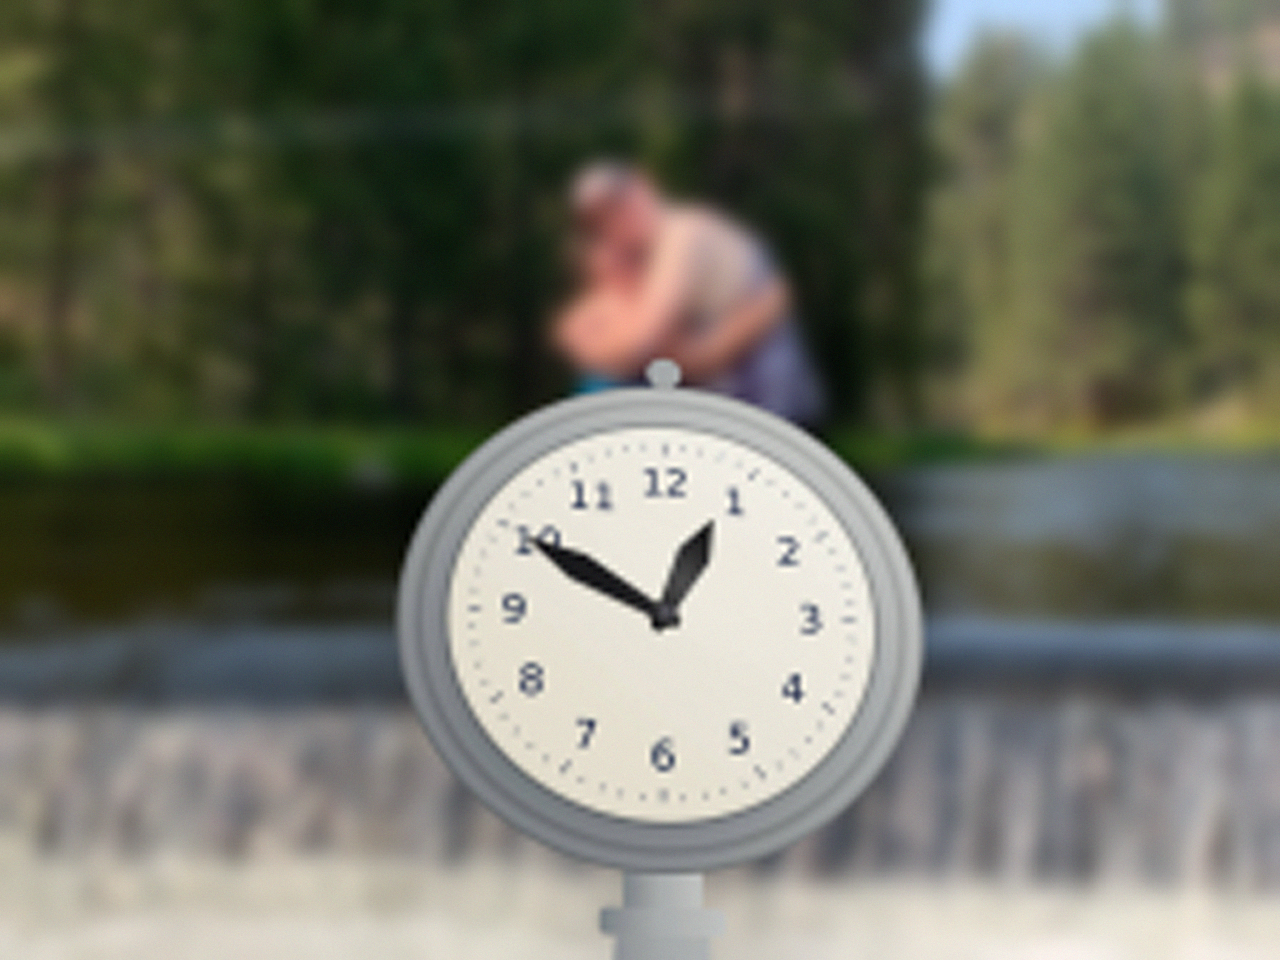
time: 12:50
